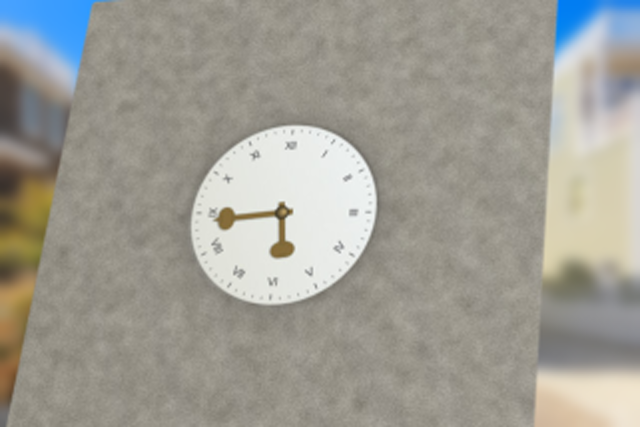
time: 5:44
